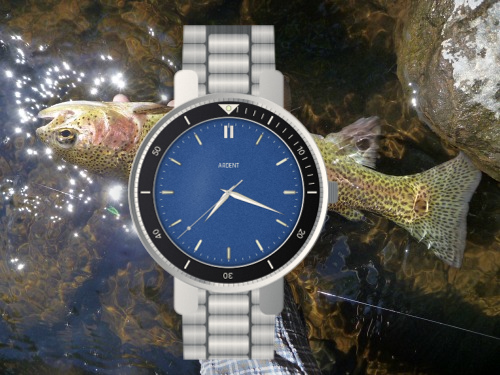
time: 7:18:38
